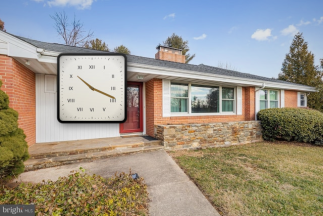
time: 10:19
